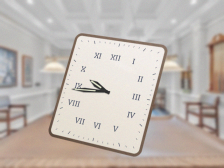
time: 9:44
